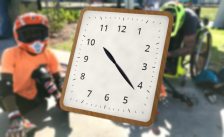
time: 10:22
